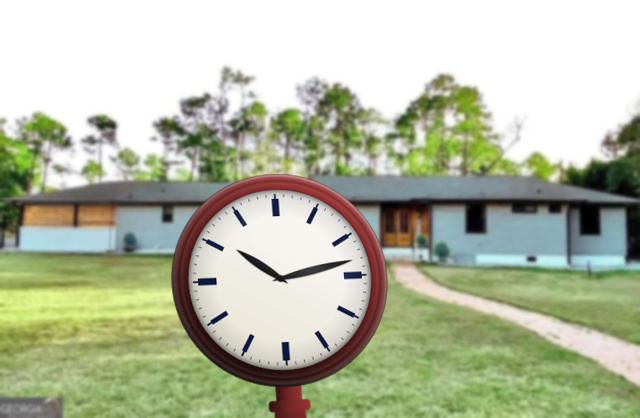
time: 10:13
